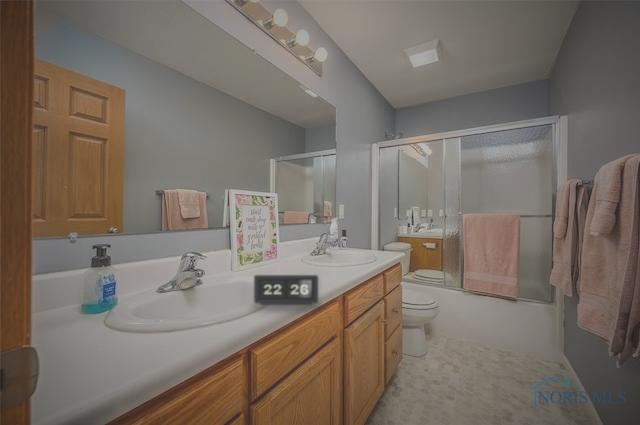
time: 22:26
